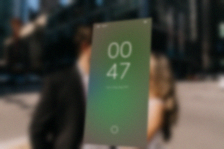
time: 0:47
